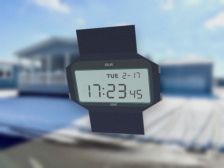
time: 17:23:45
